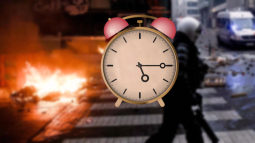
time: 5:15
